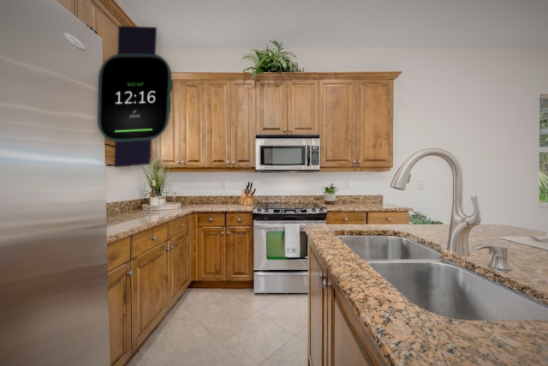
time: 12:16
